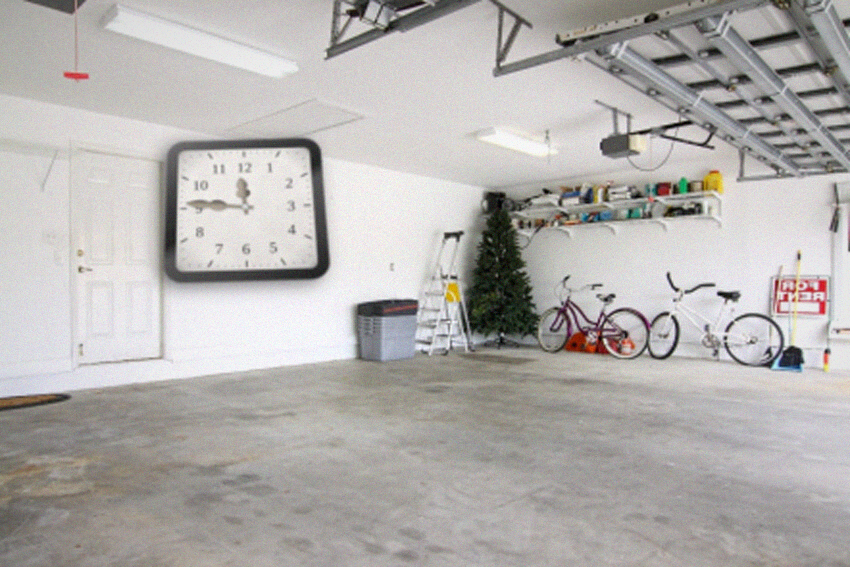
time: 11:46
